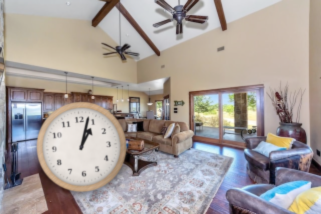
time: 1:03
